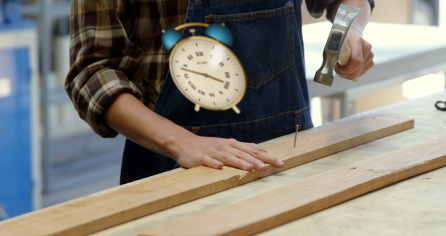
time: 3:48
